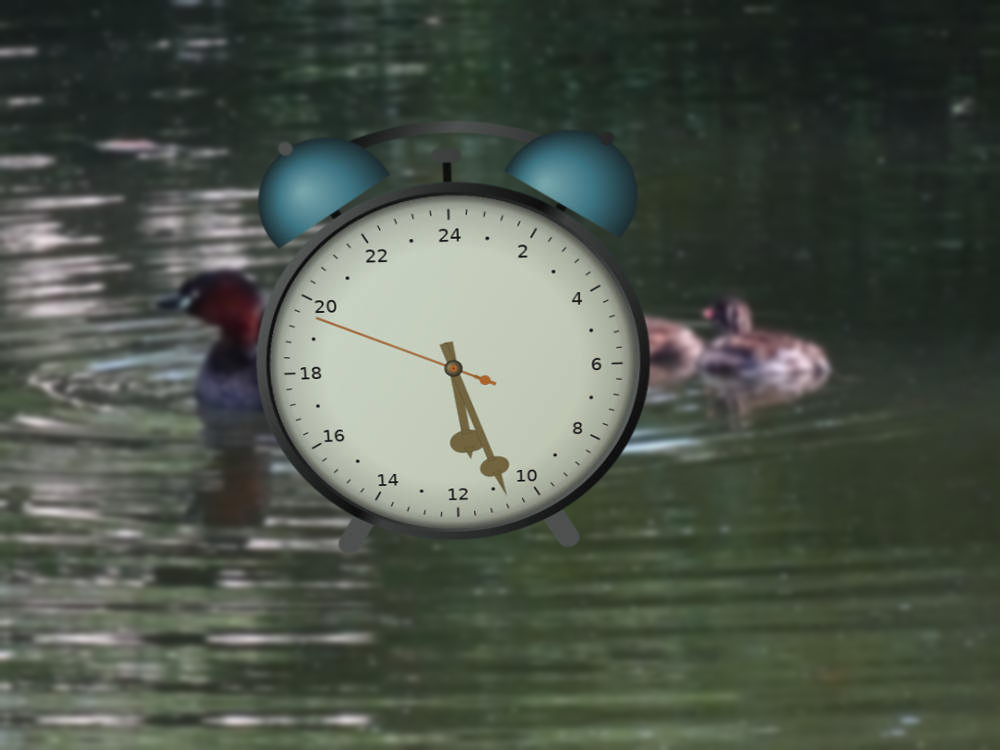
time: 11:26:49
